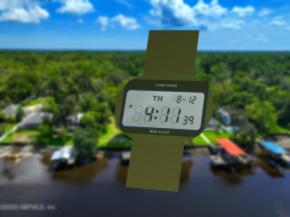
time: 4:11:39
